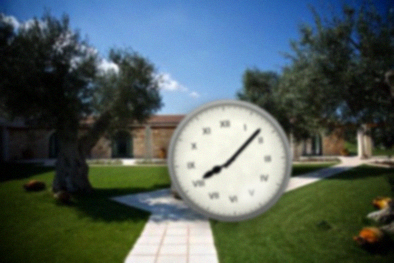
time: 8:08
